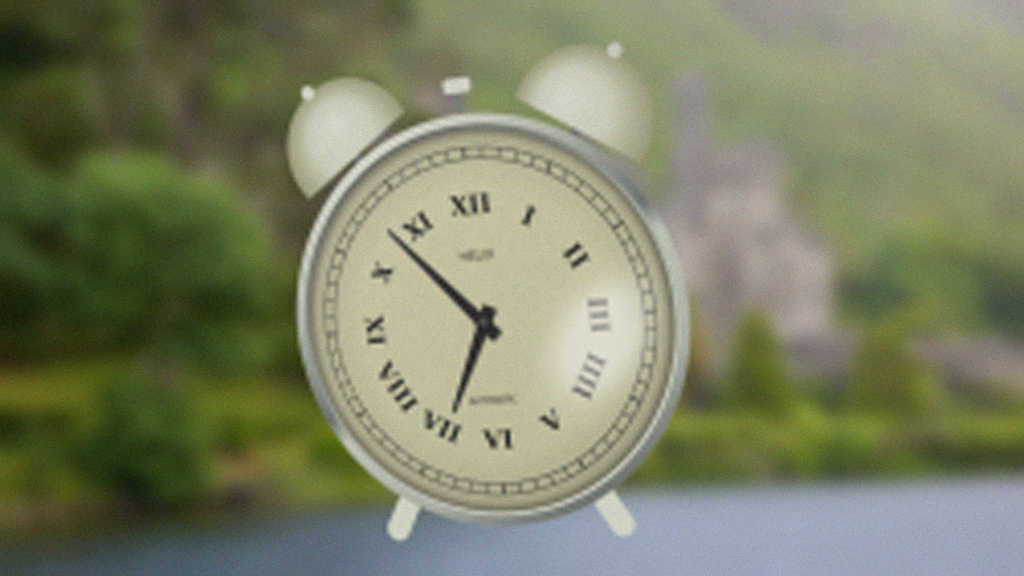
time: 6:53
